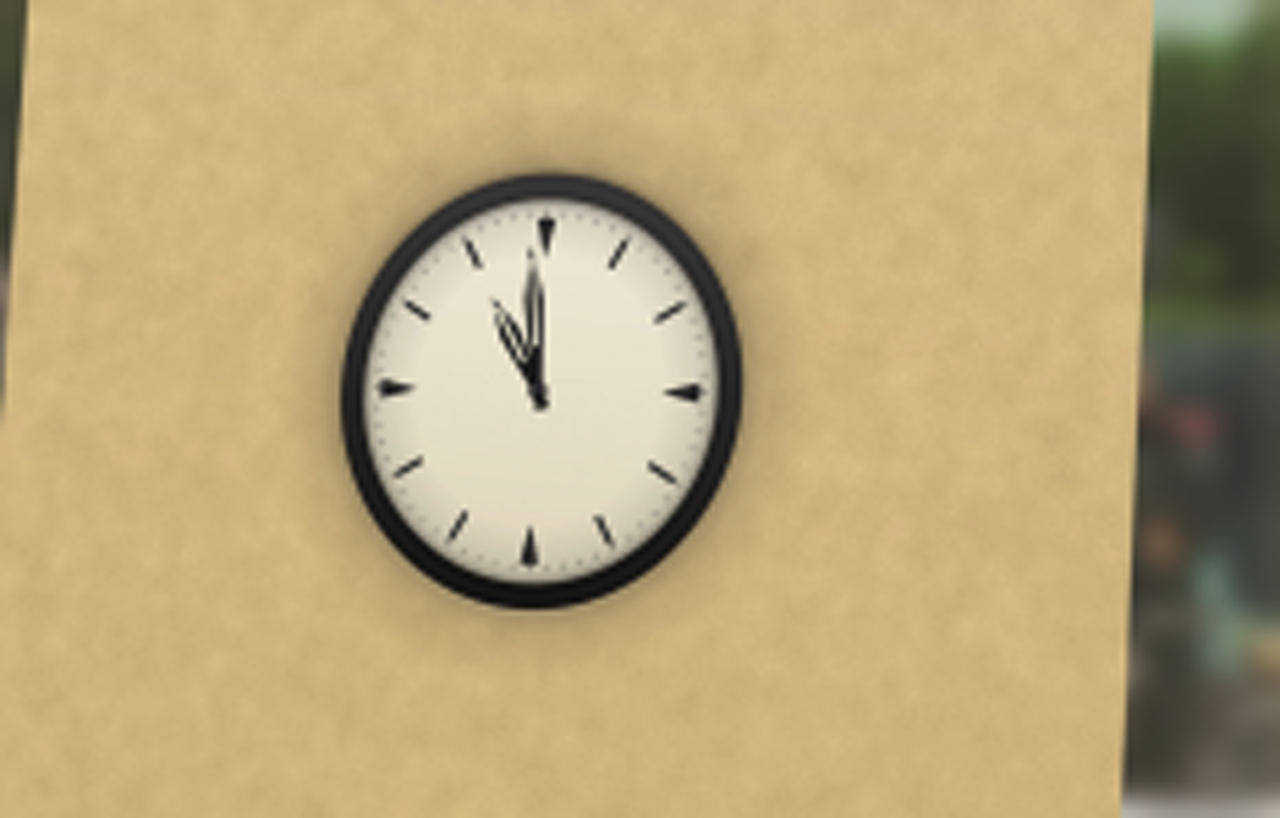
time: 10:59
